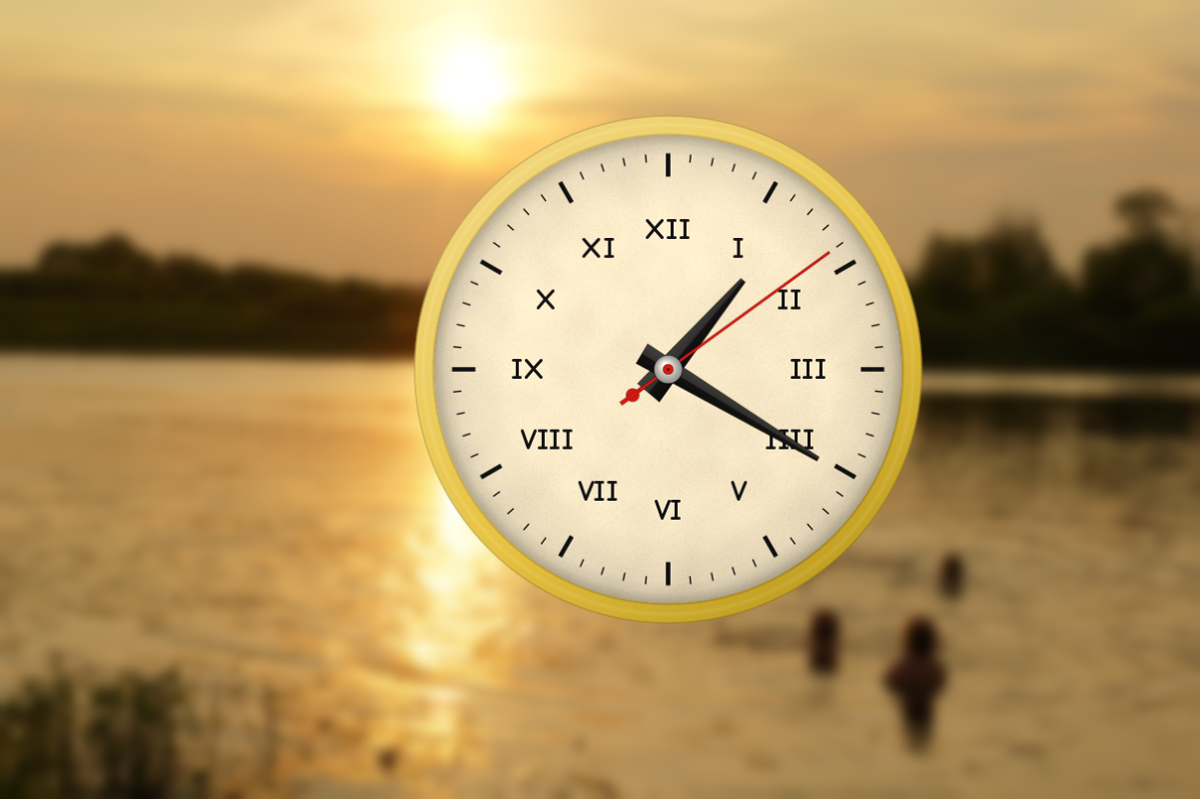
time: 1:20:09
